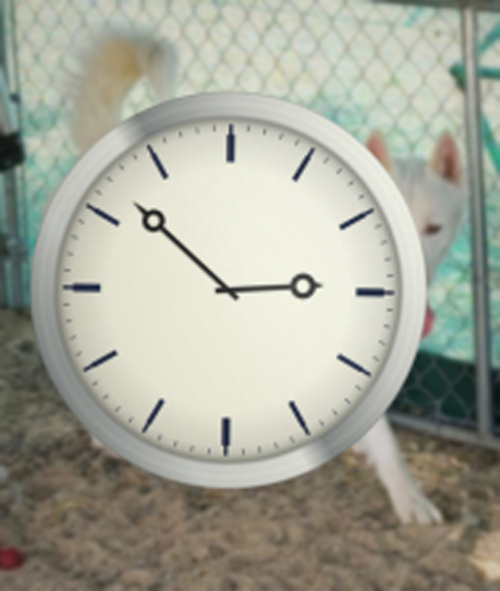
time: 2:52
